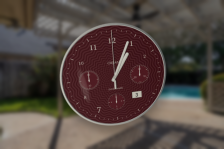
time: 1:04
